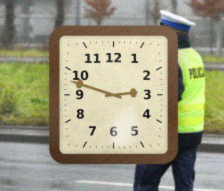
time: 2:48
